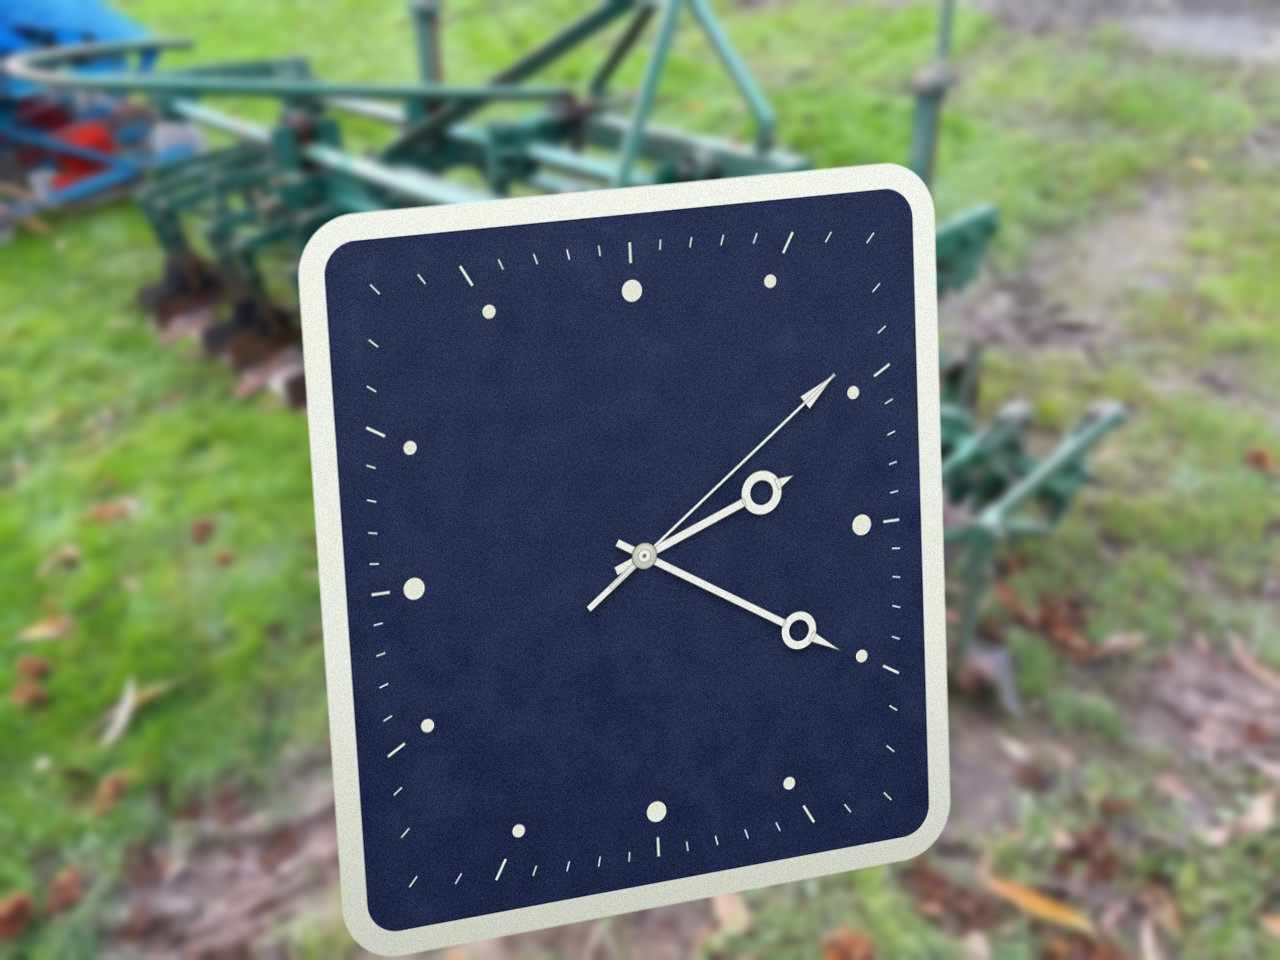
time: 2:20:09
